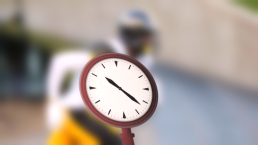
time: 10:22
